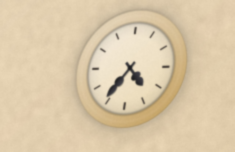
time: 4:36
